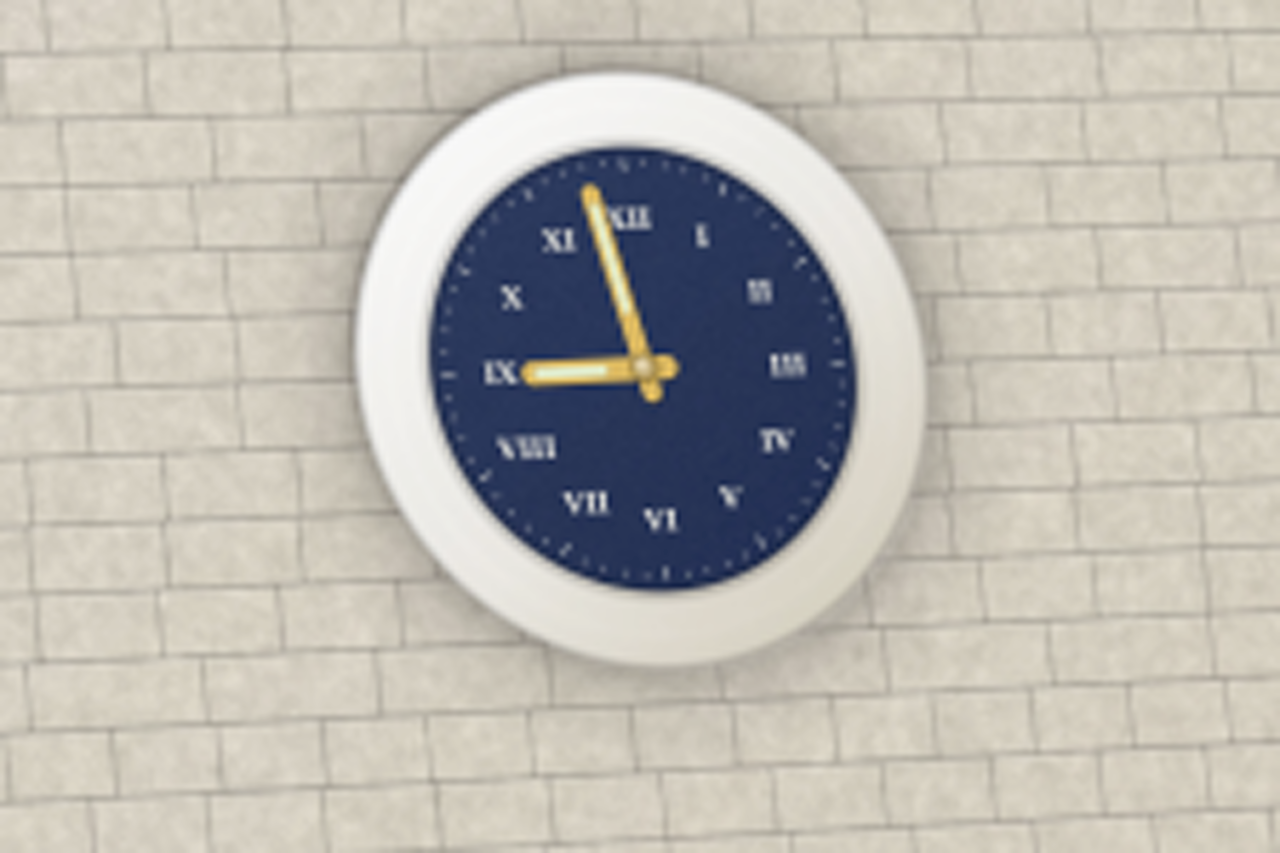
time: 8:58
